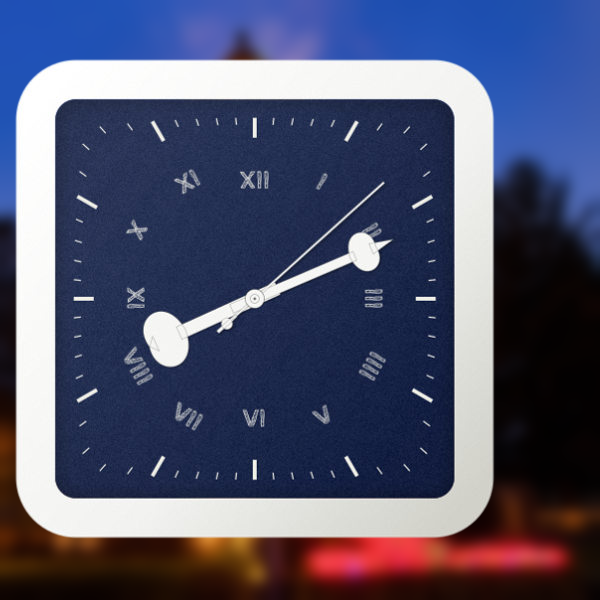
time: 8:11:08
